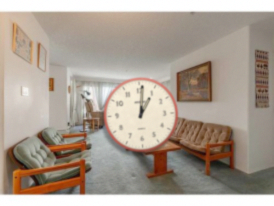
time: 1:01
